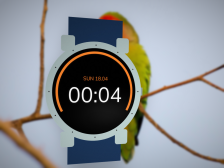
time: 0:04
